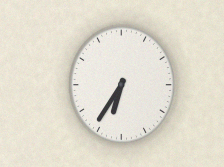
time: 6:36
